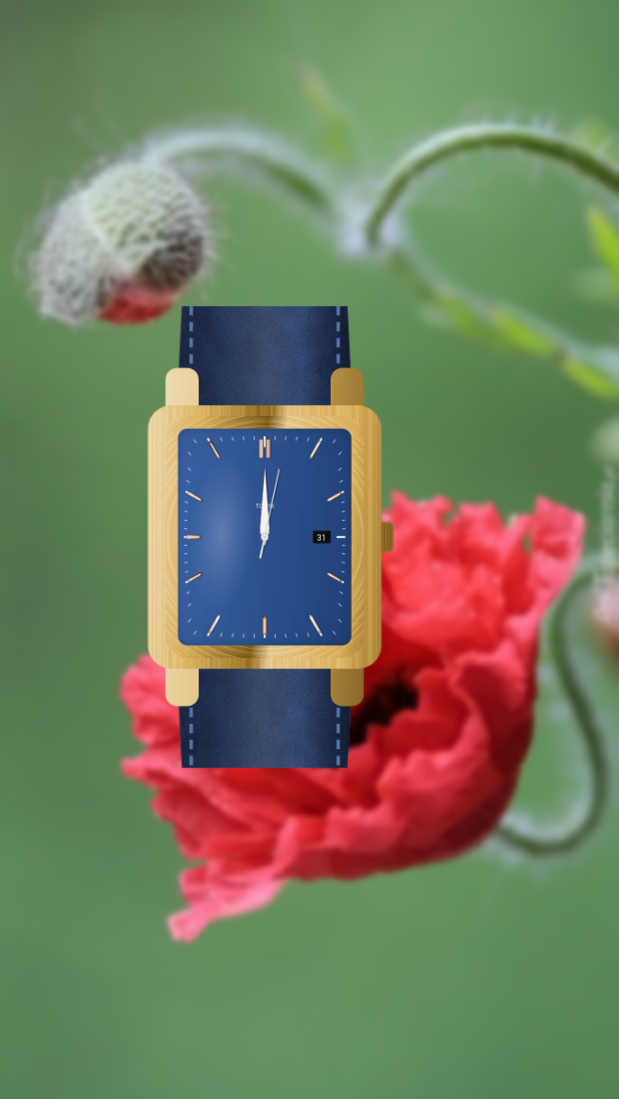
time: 12:00:02
